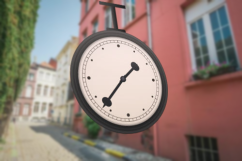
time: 1:37
